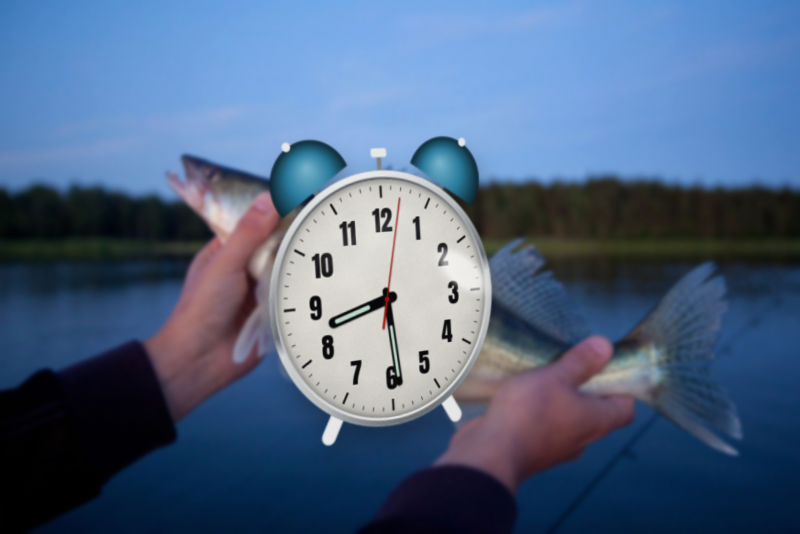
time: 8:29:02
